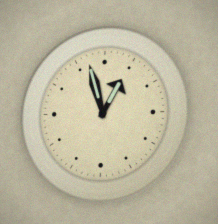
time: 12:57
